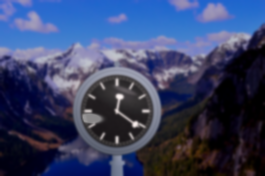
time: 12:21
